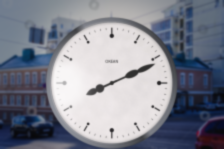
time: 8:11
